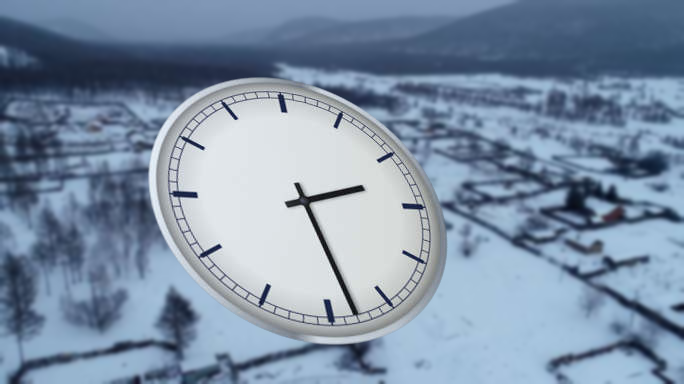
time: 2:28
